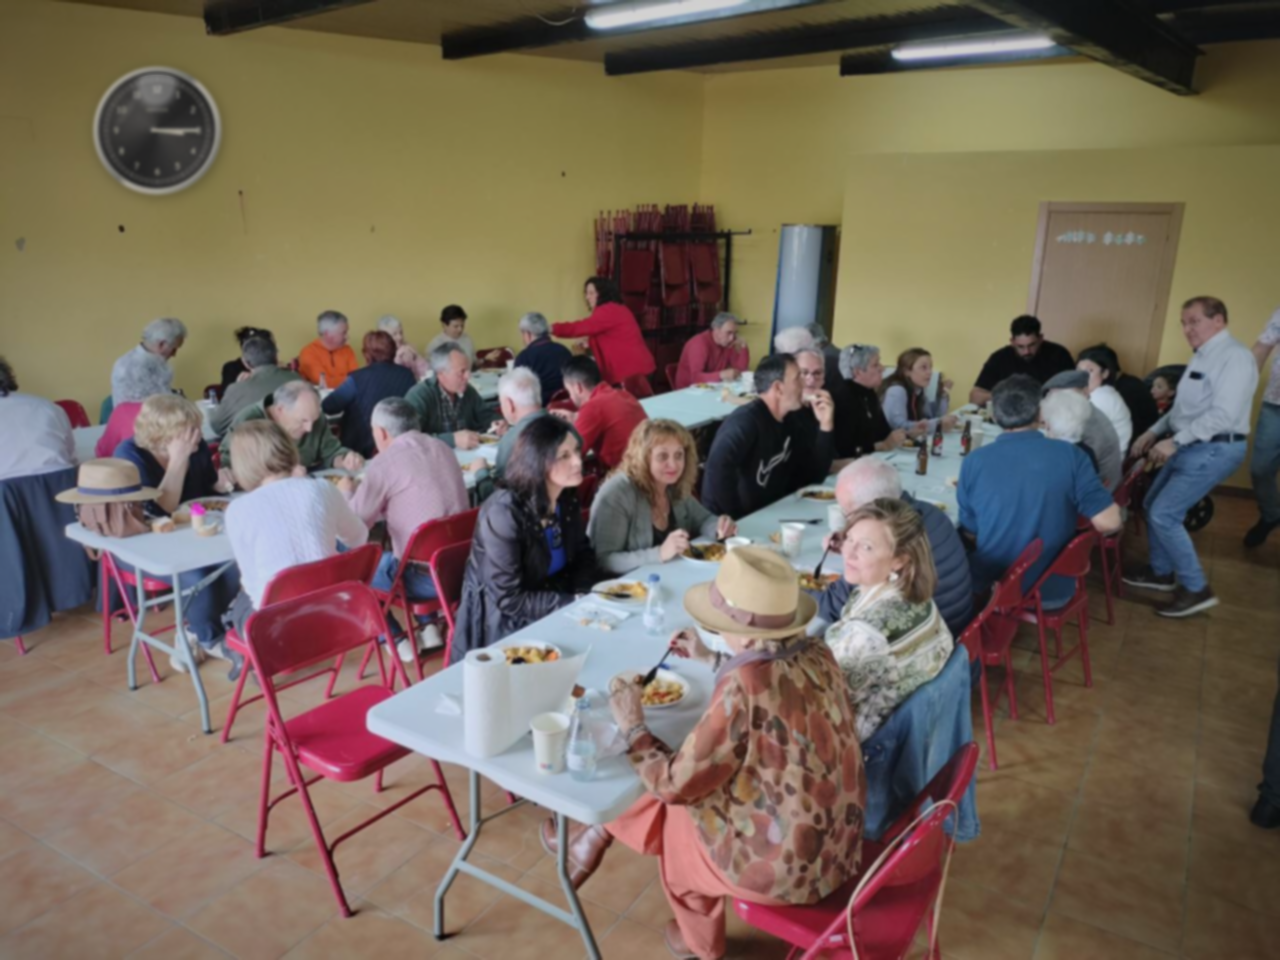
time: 3:15
